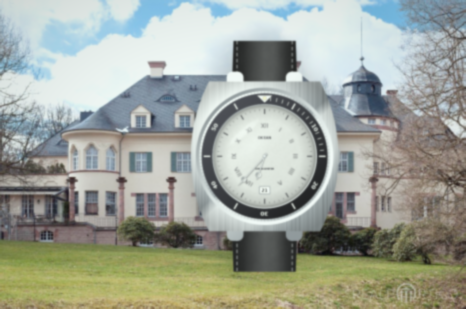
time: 6:37
